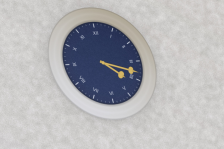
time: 4:18
